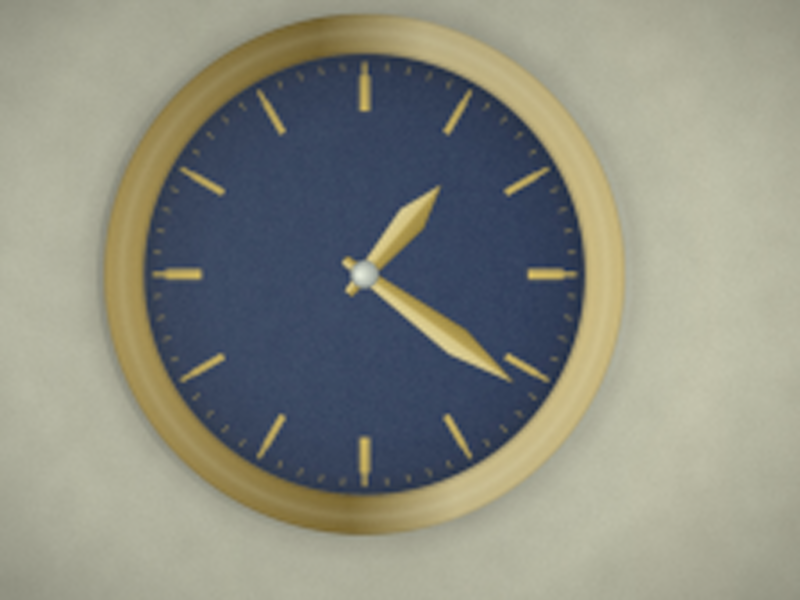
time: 1:21
